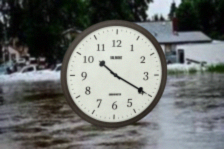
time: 10:20
